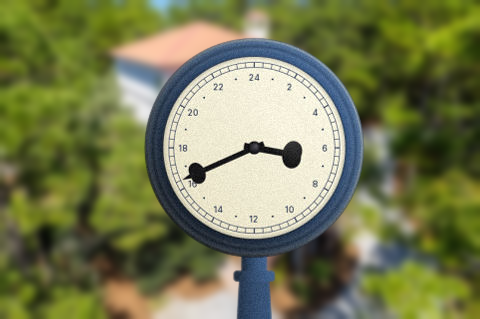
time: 6:41
